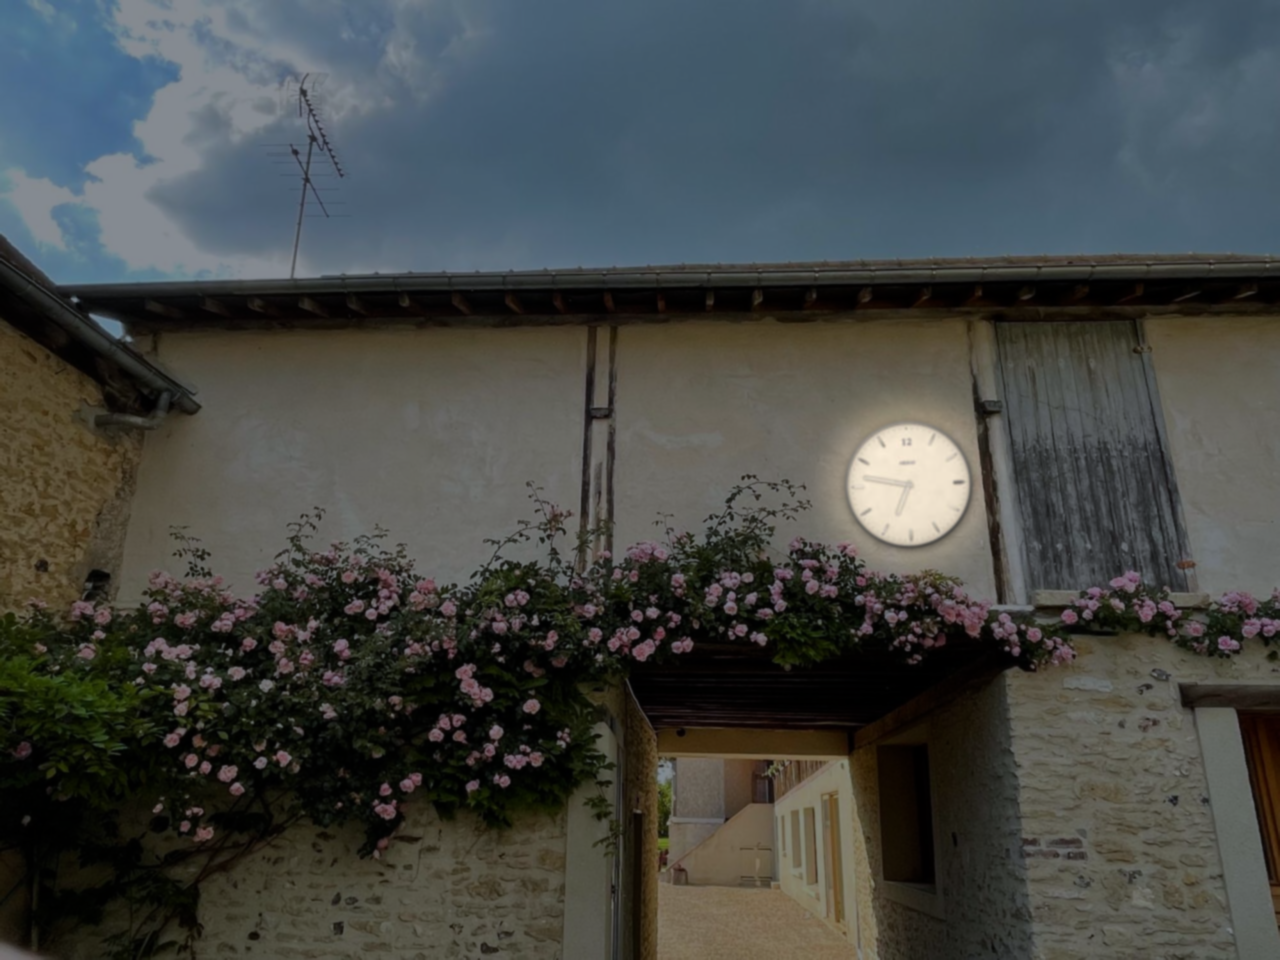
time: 6:47
